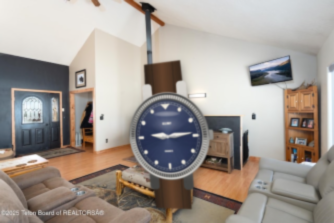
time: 9:14
